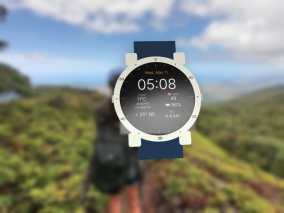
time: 5:08
